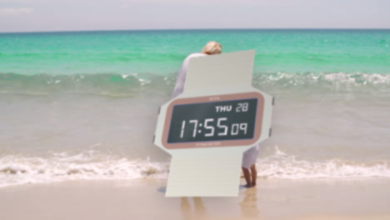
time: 17:55:09
